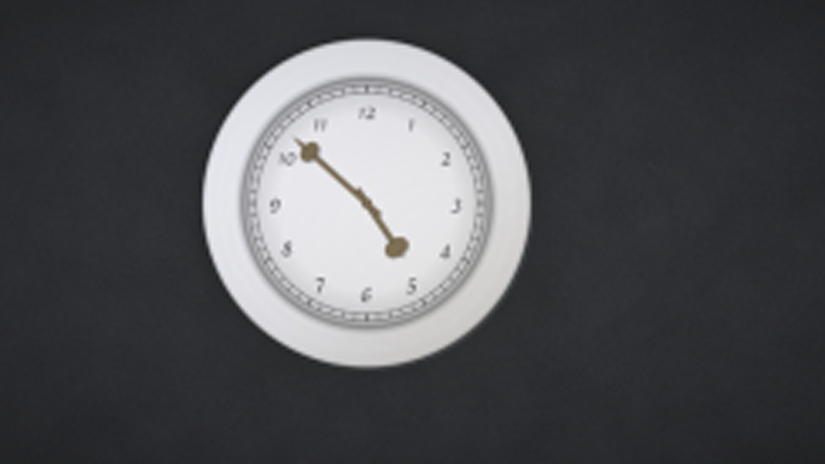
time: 4:52
